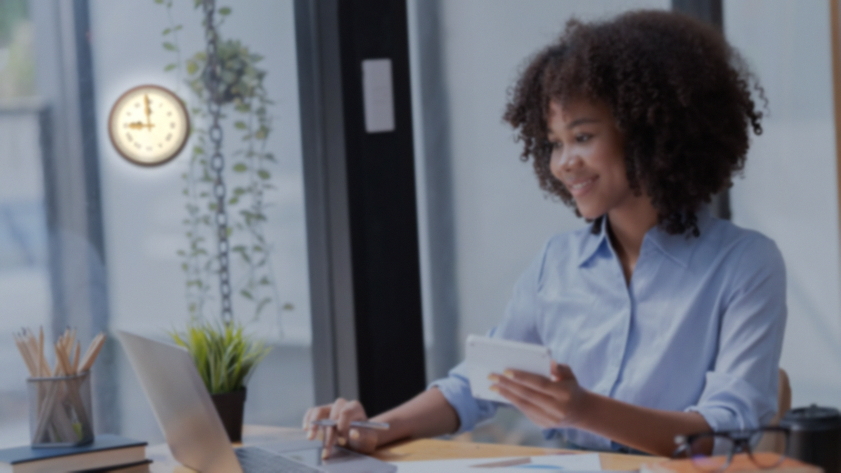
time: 8:59
